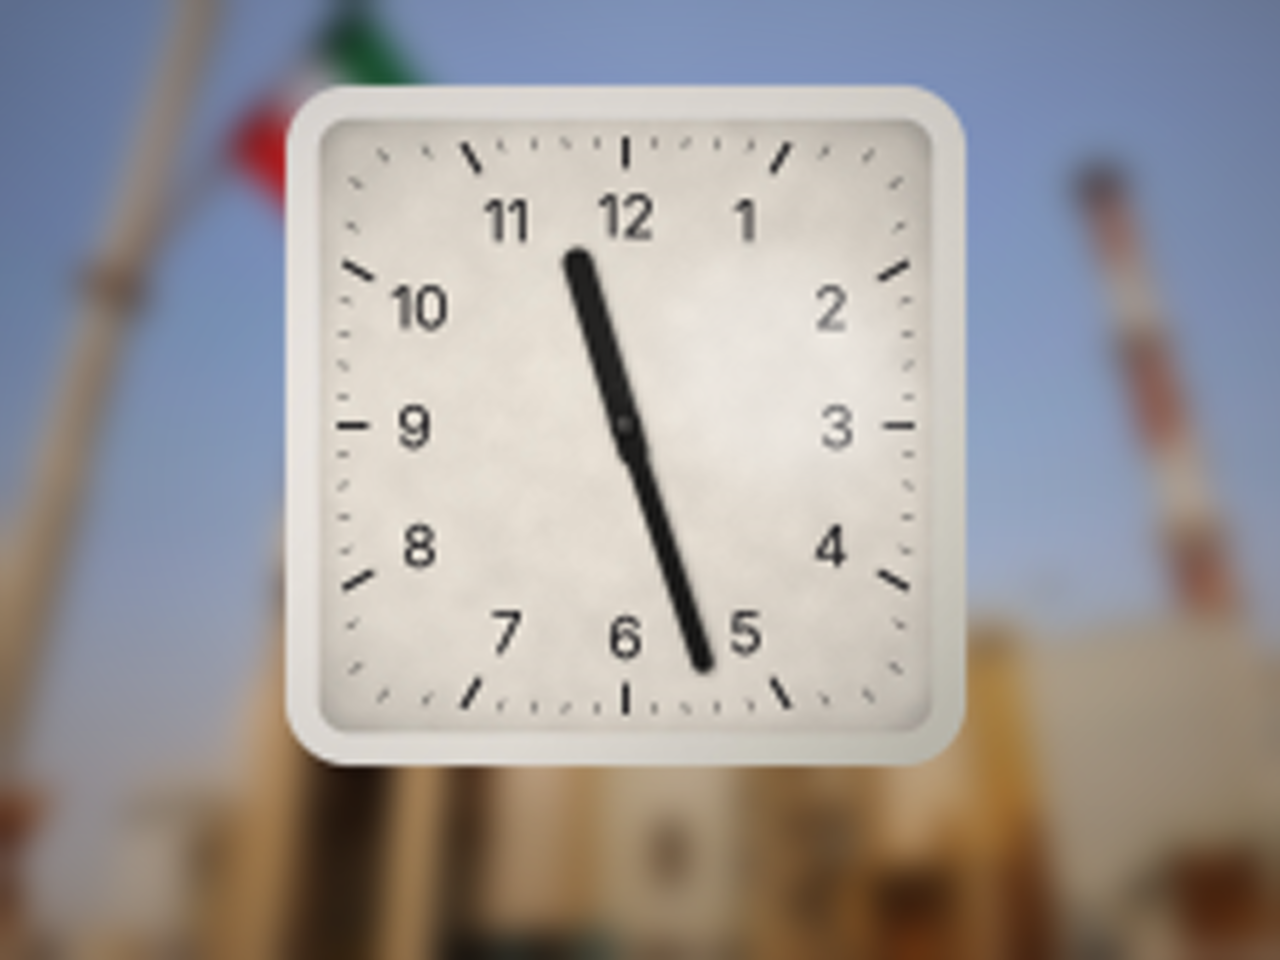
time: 11:27
